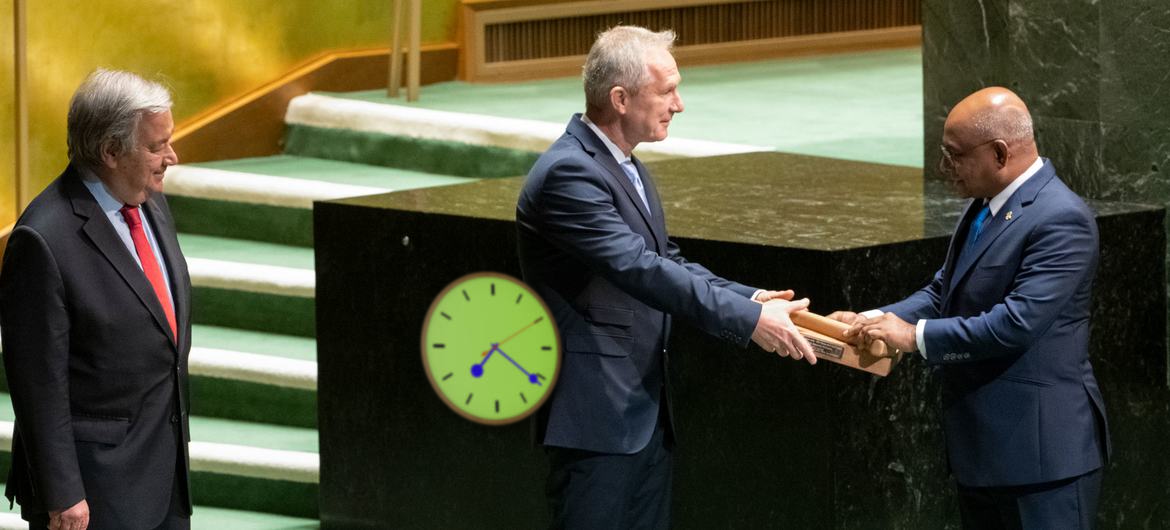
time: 7:21:10
